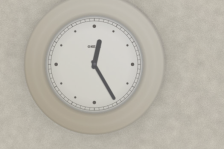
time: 12:25
